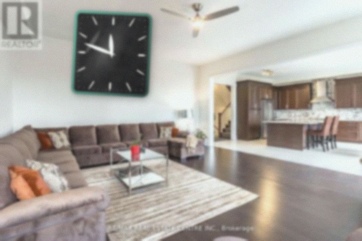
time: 11:48
